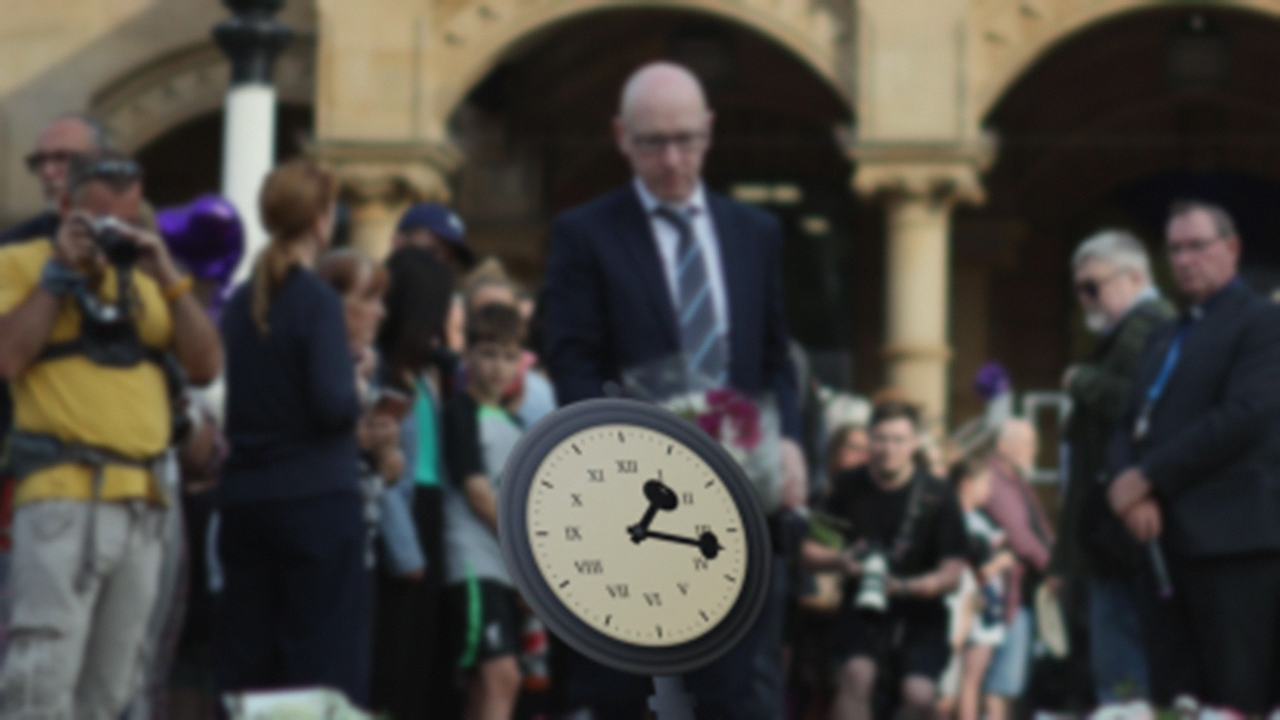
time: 1:17
